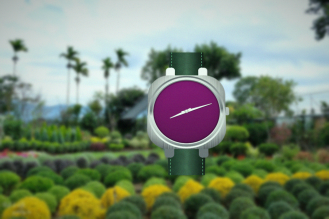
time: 8:12
